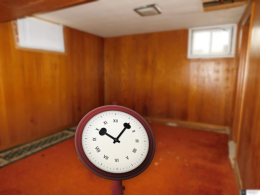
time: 10:06
